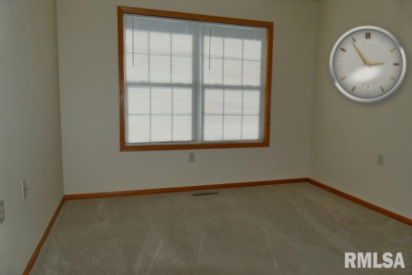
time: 2:54
